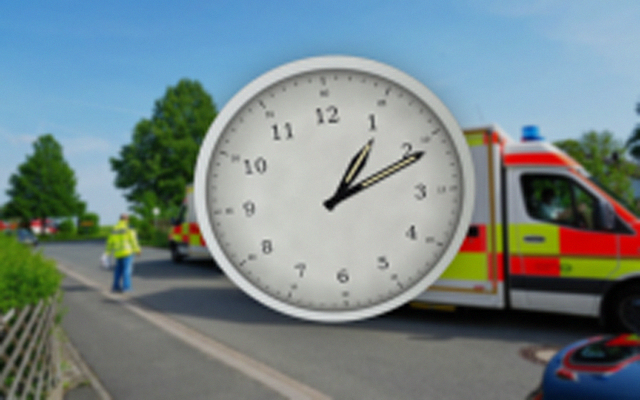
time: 1:11
